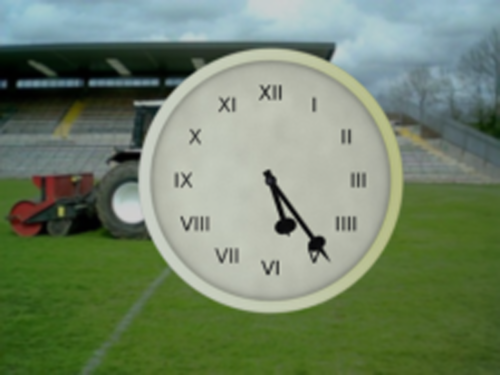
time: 5:24
